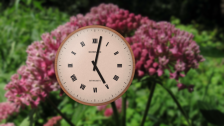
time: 5:02
